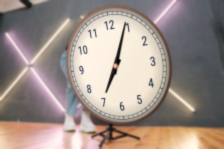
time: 7:04
